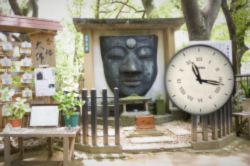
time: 11:17
